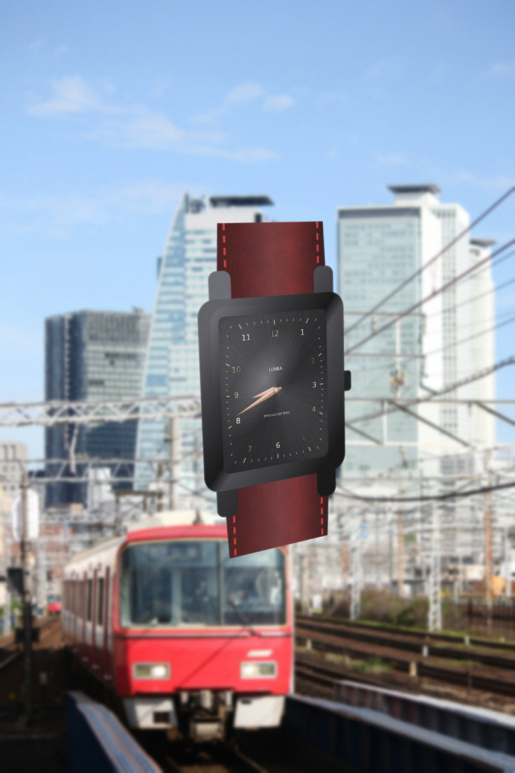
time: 8:41
